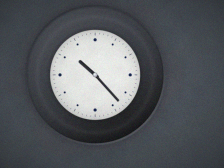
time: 10:23
